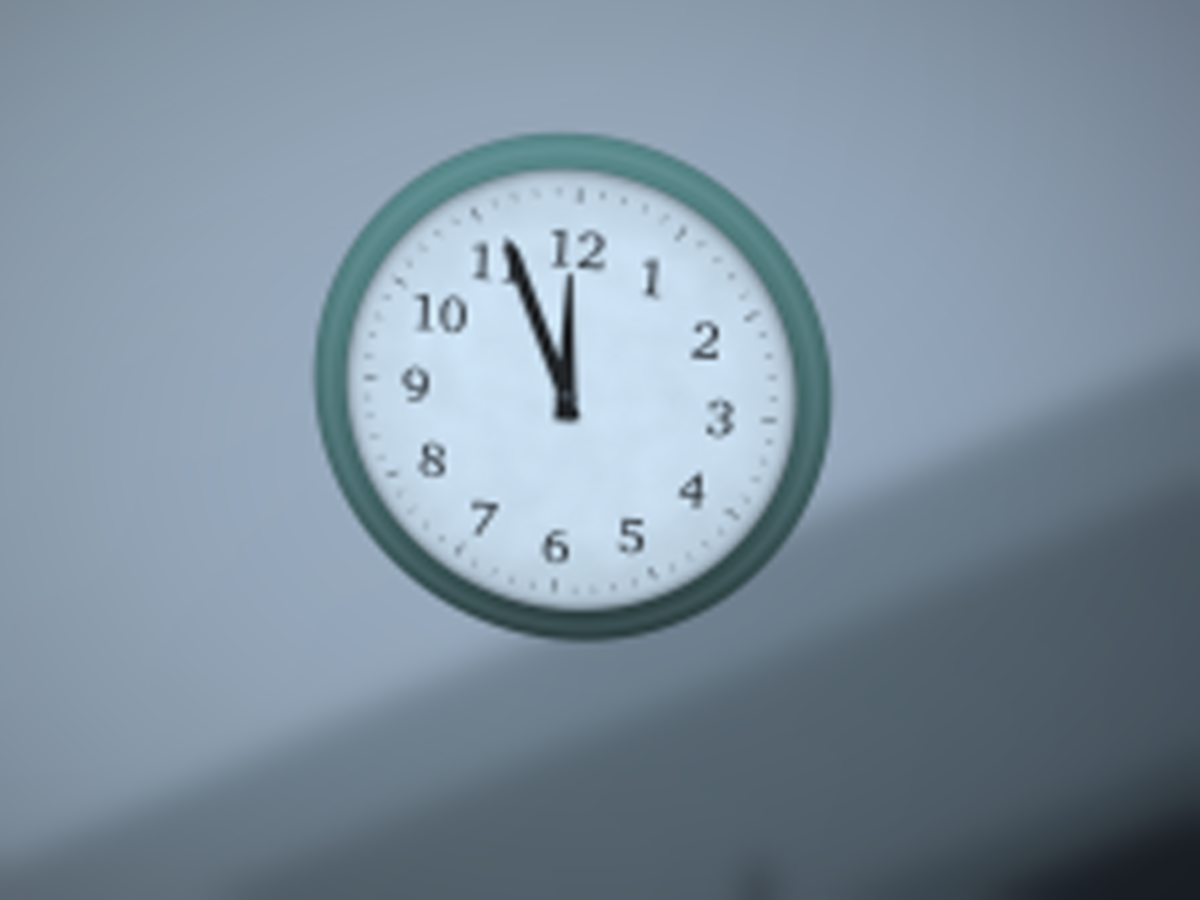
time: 11:56
